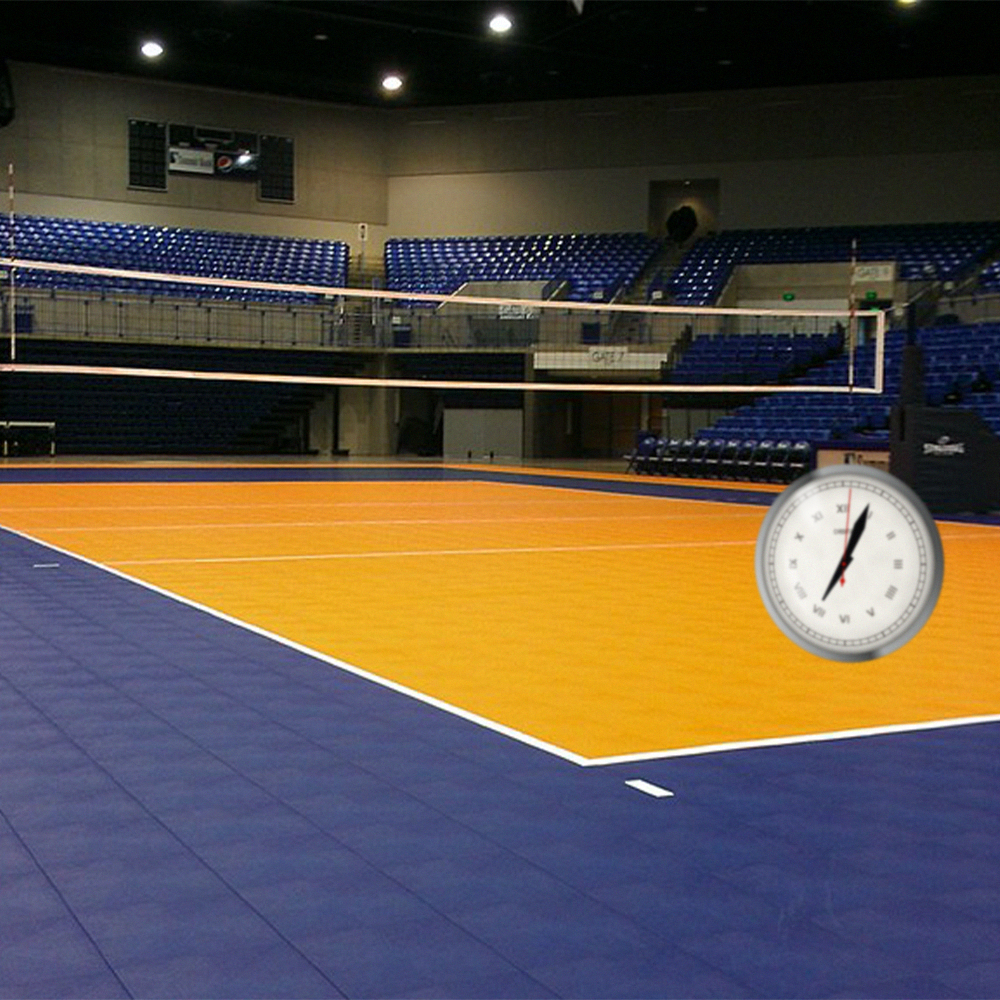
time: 7:04:01
